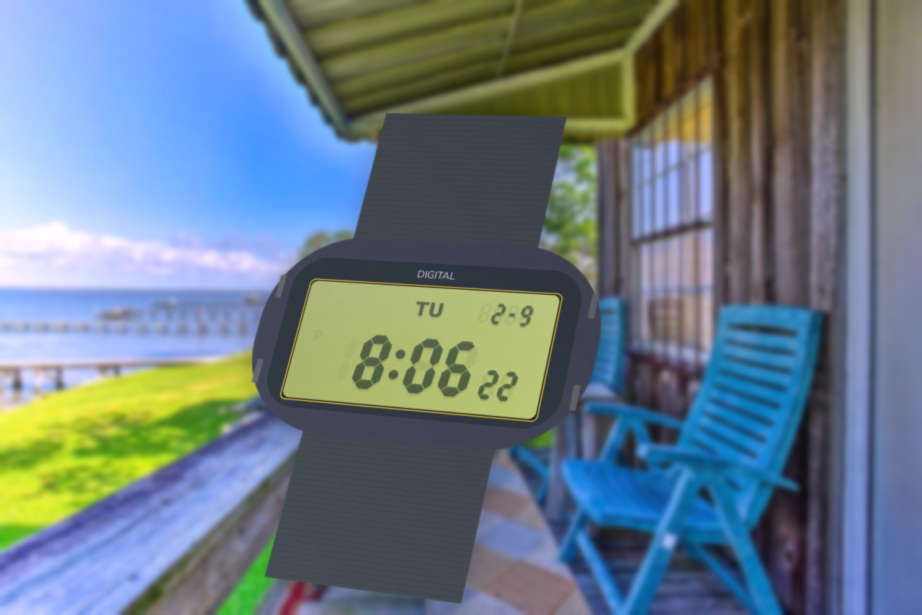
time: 8:06:22
